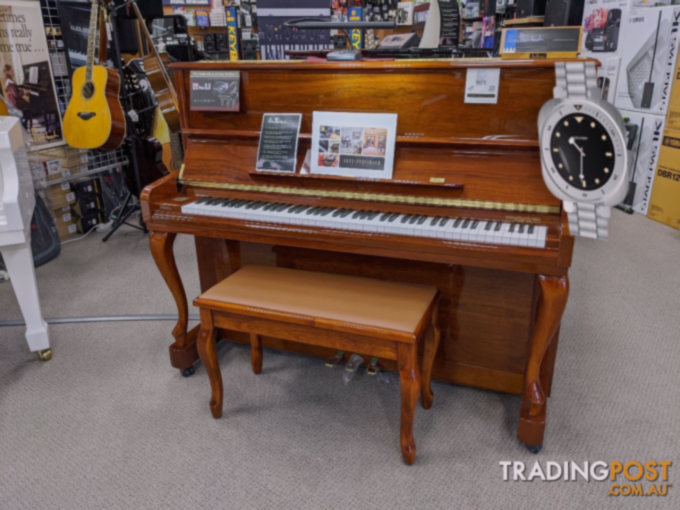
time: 10:31
